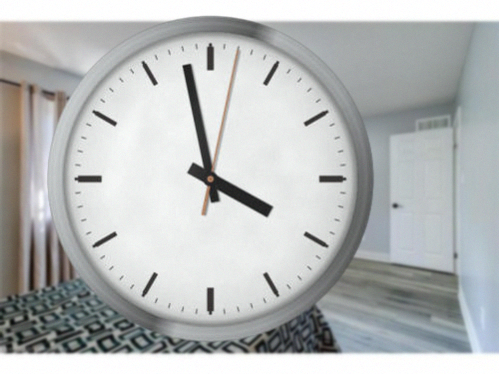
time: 3:58:02
